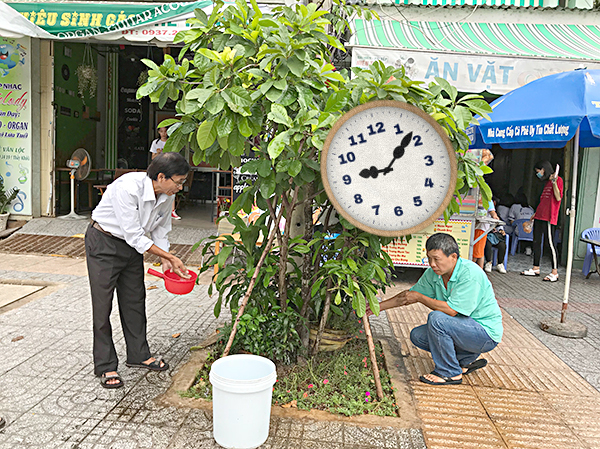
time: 9:08
